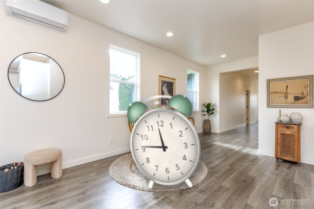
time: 11:46
